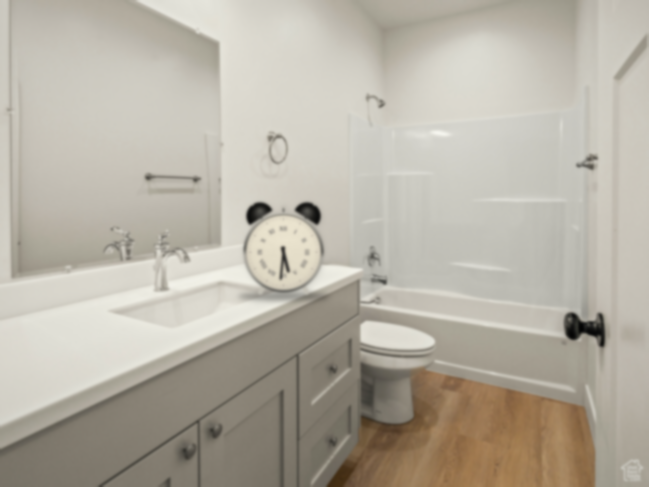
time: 5:31
